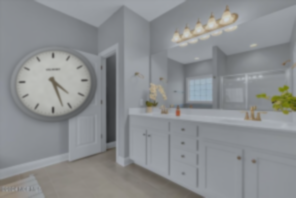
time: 4:27
